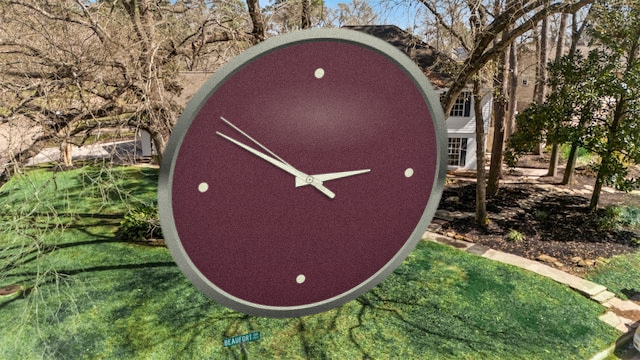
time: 2:49:51
